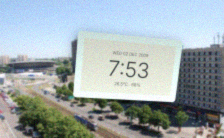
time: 7:53
